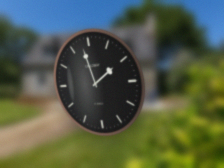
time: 1:58
